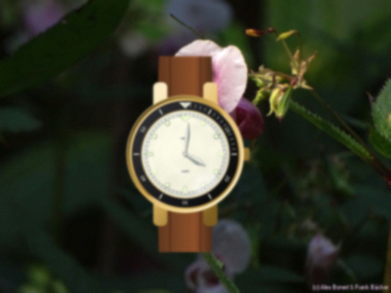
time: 4:01
